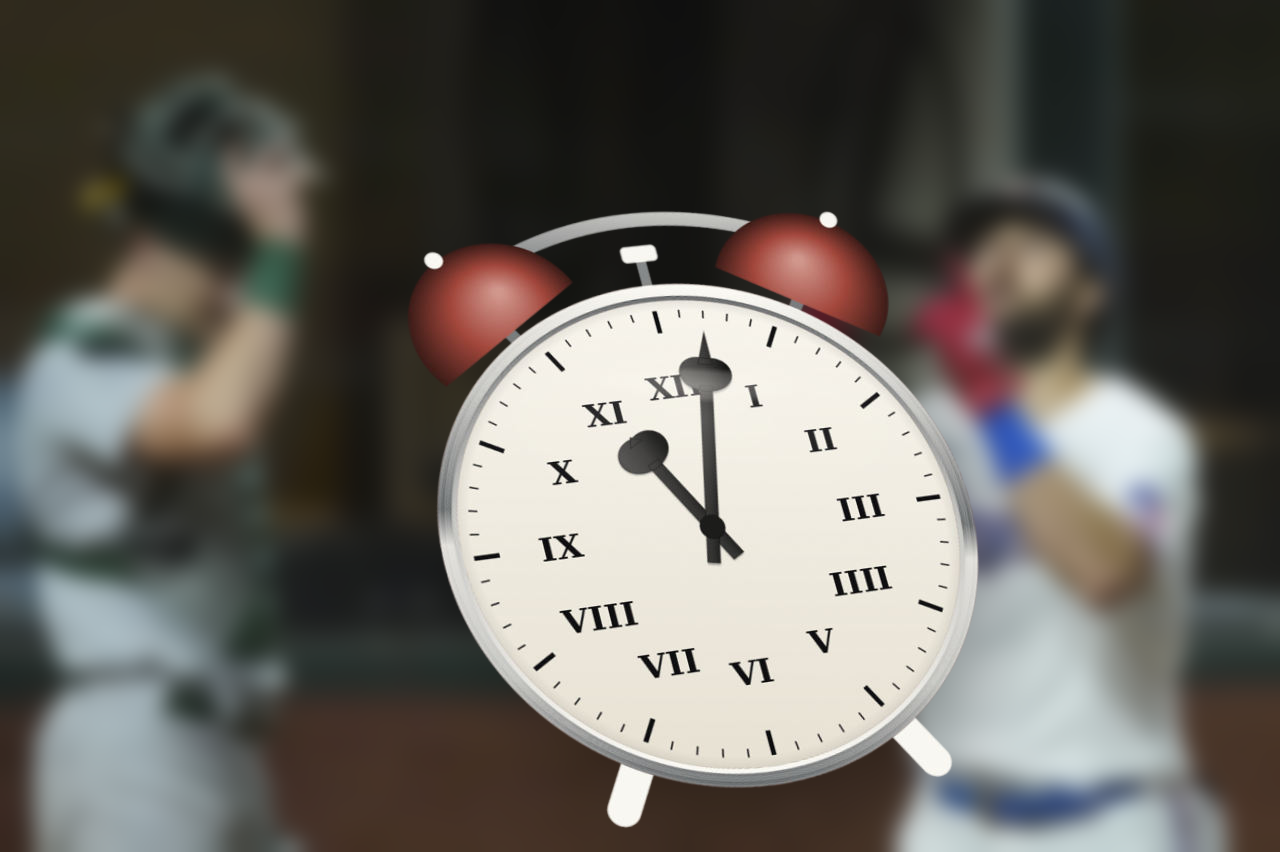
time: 11:02
